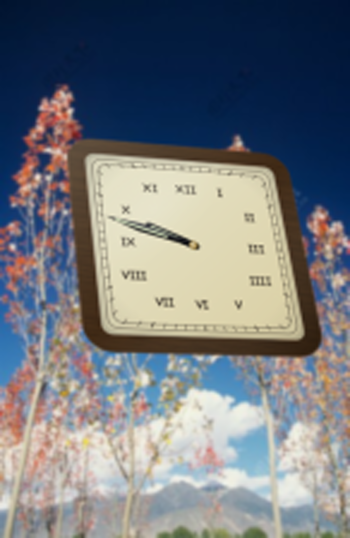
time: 9:48
